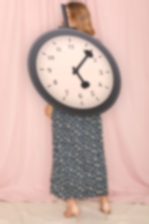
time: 5:07
